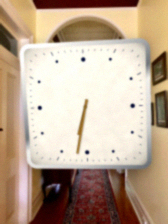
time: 6:32
